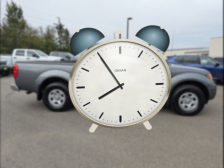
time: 7:55
